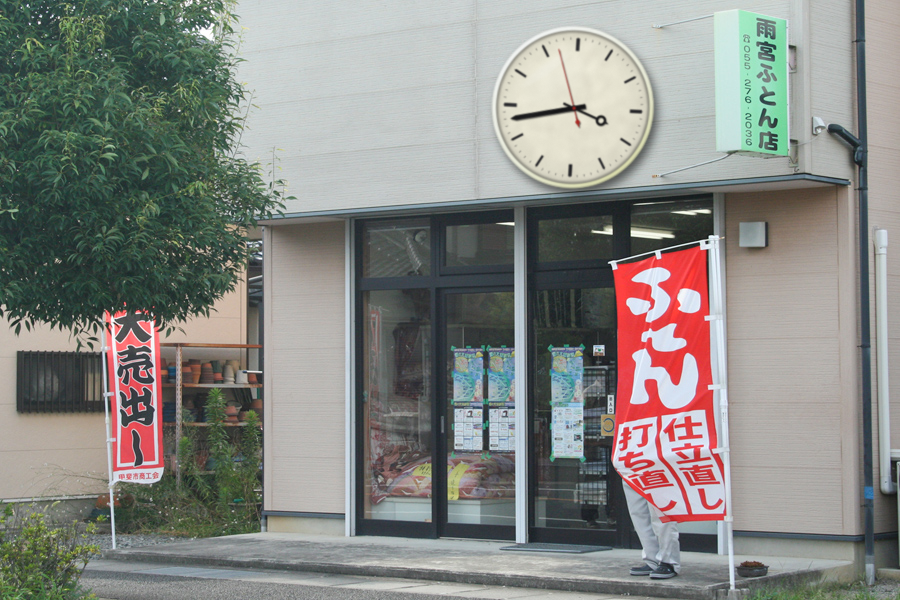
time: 3:42:57
